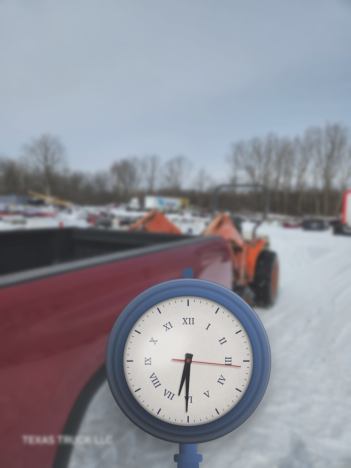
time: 6:30:16
